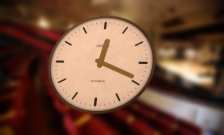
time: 12:19
